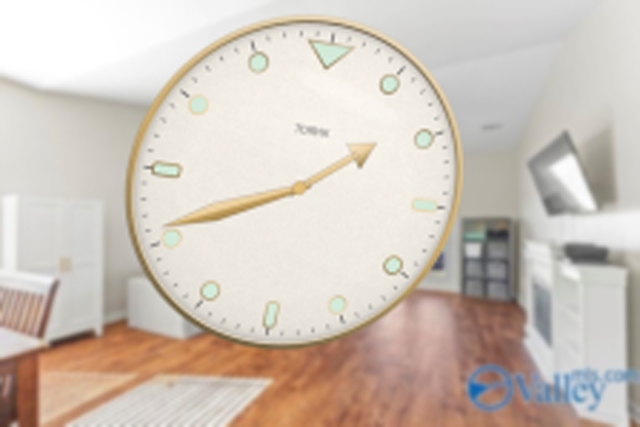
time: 1:41
